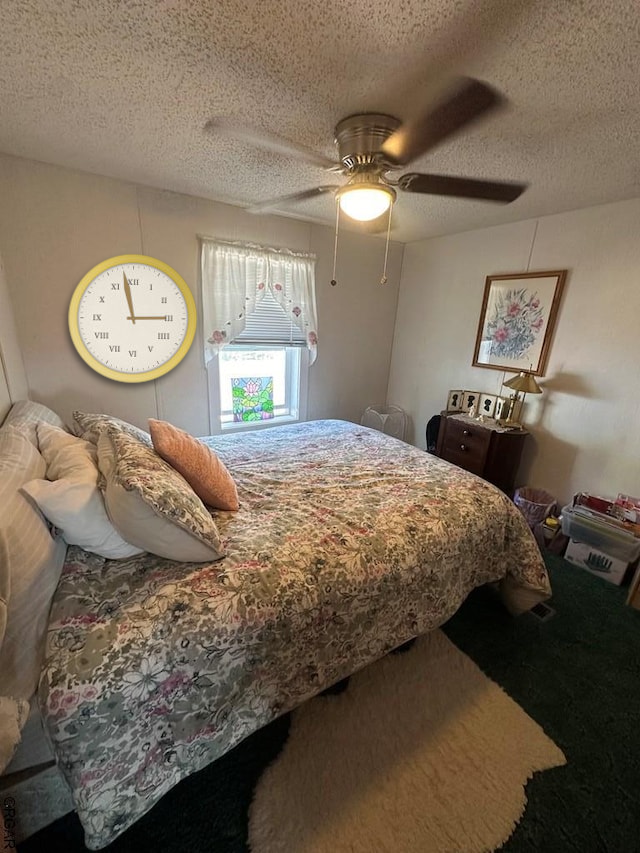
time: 2:58
